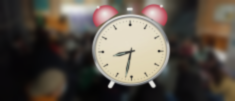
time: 8:32
